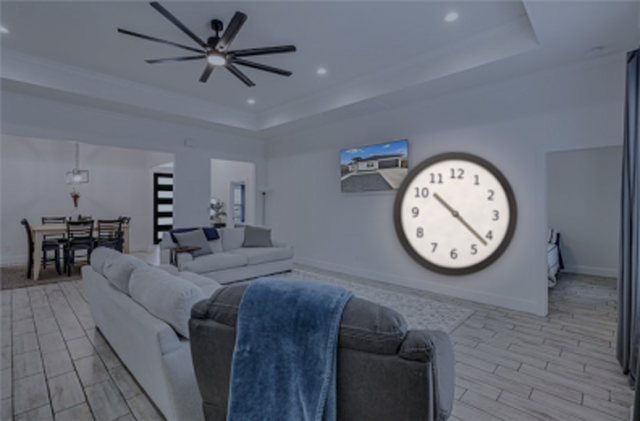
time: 10:22
